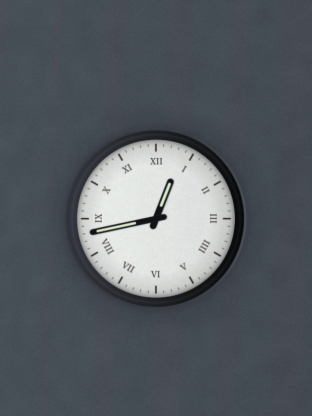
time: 12:43
